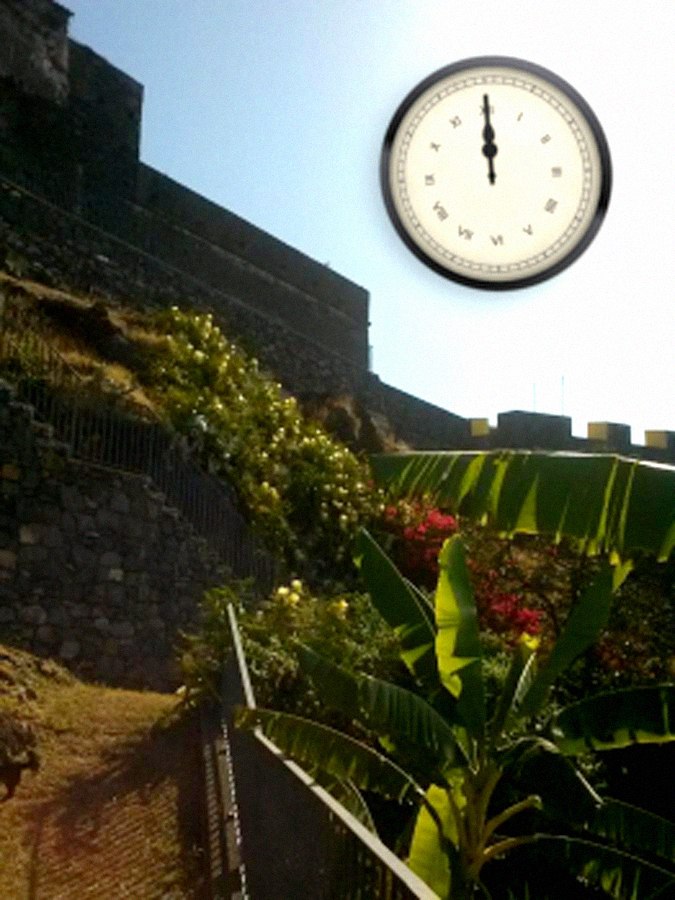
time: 12:00
